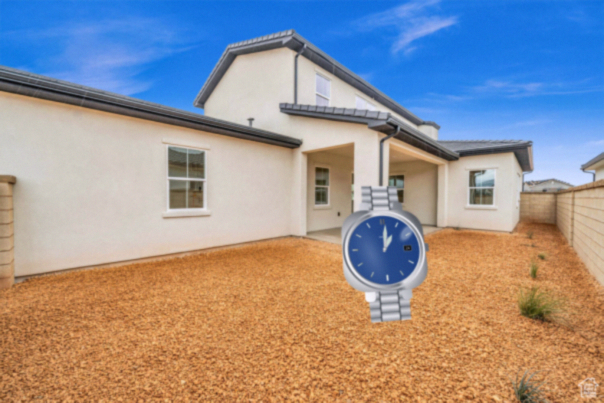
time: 1:01
